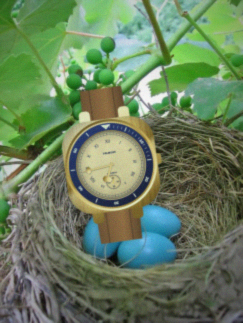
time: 6:44
